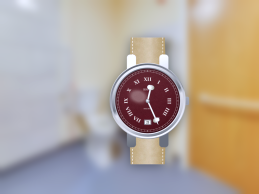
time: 12:26
